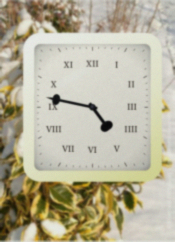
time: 4:47
